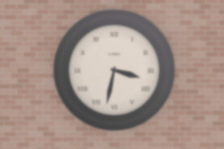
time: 3:32
